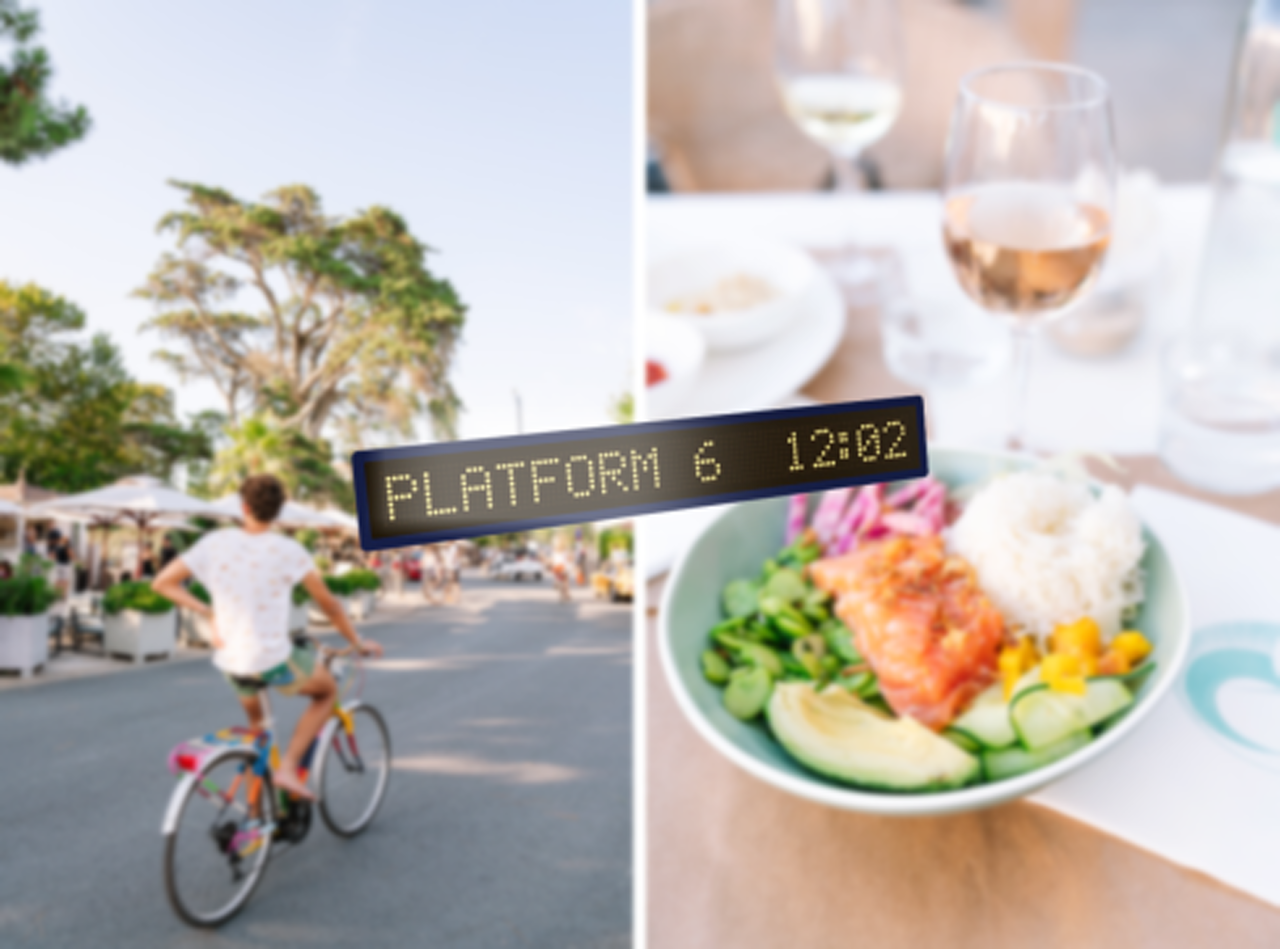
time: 12:02
